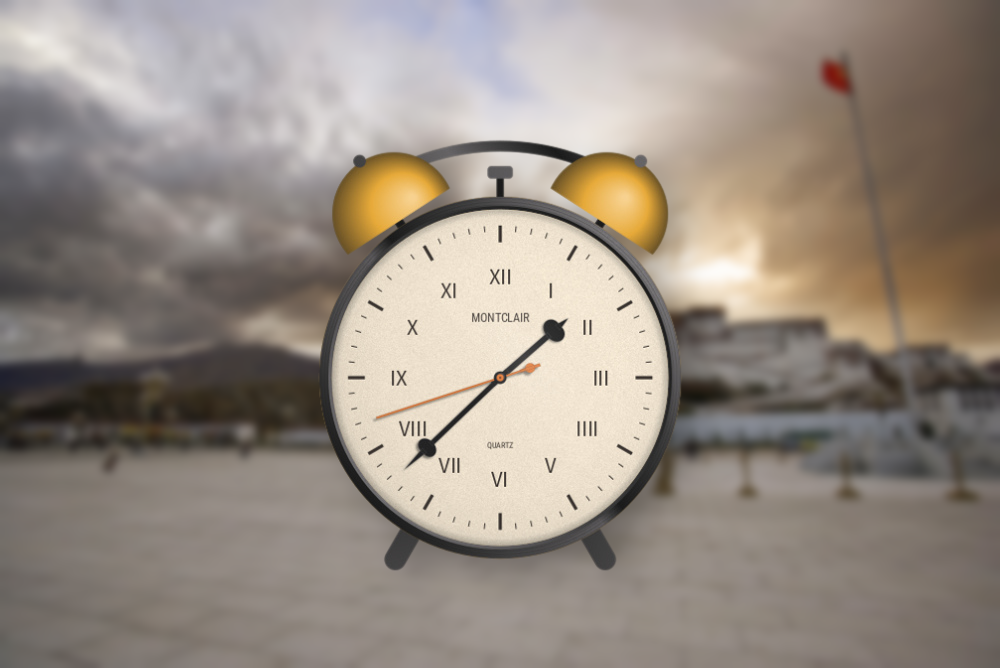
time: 1:37:42
